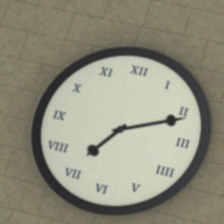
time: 7:11
